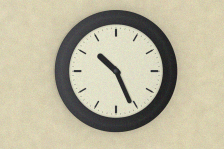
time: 10:26
